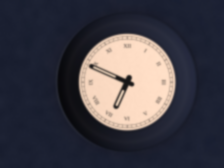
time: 6:49
